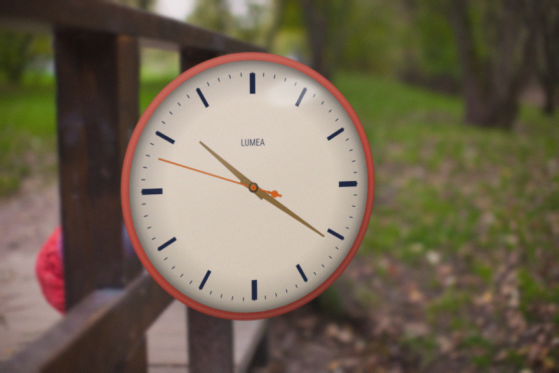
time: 10:20:48
